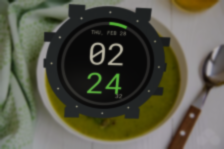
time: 2:24
